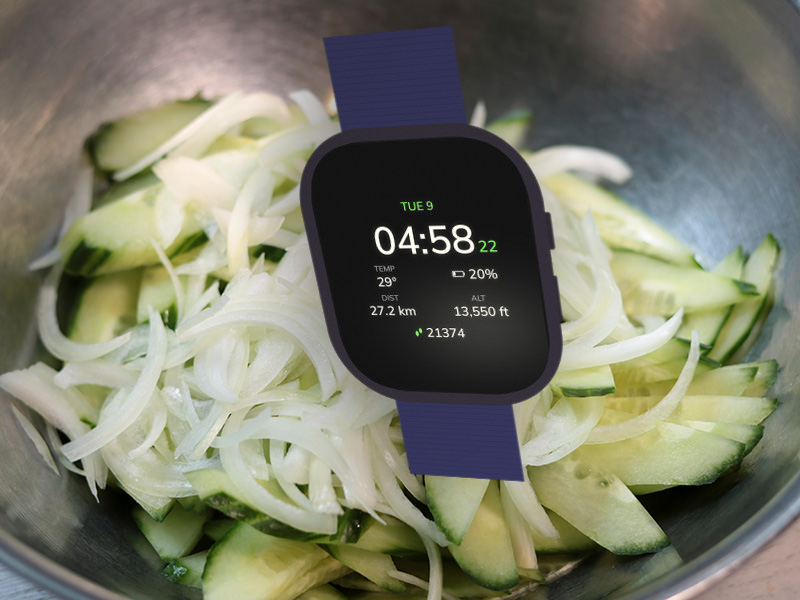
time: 4:58:22
